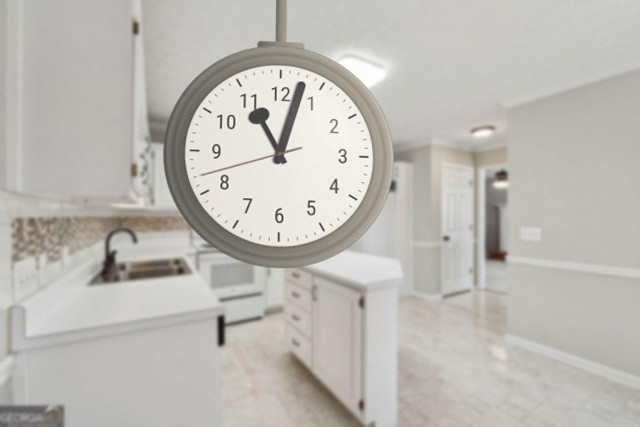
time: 11:02:42
